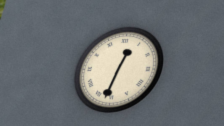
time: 12:32
